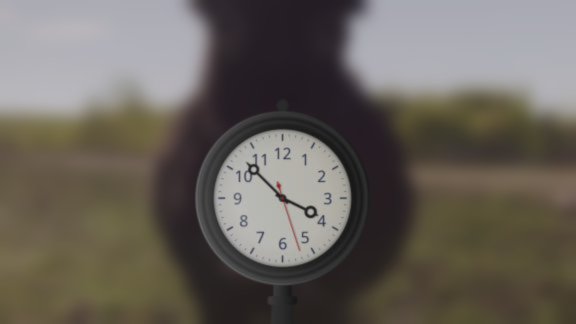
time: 3:52:27
